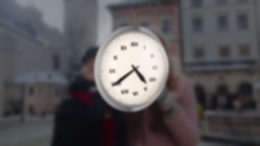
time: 4:40
